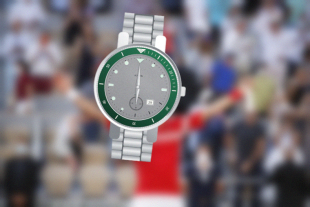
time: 6:00
